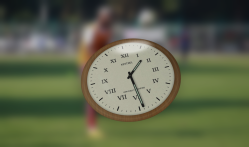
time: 1:29
